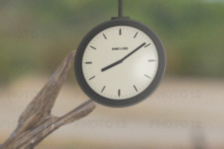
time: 8:09
